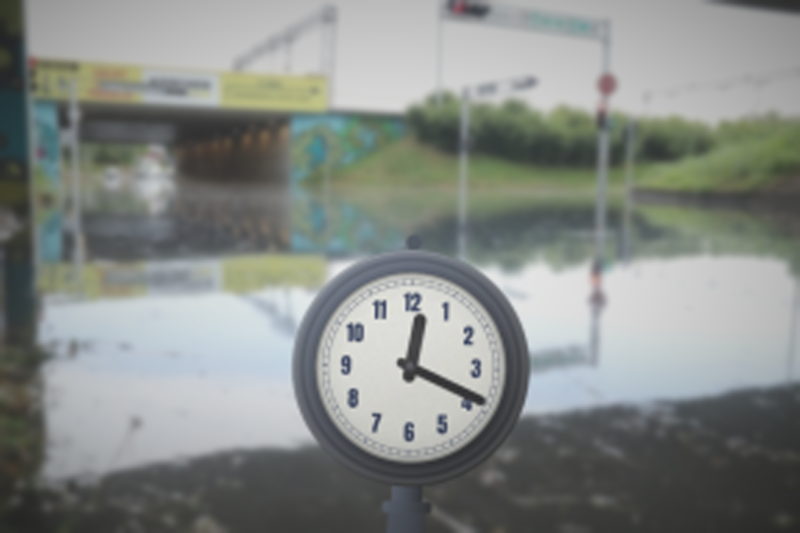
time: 12:19
